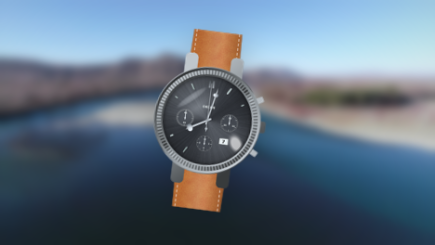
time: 8:02
